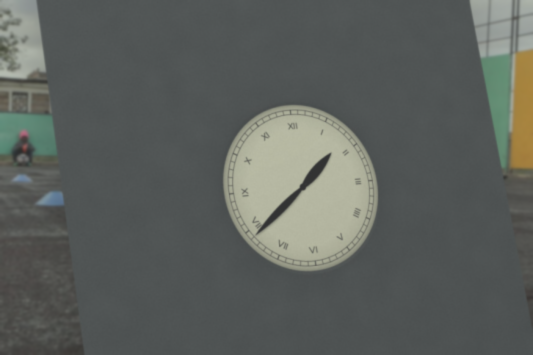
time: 1:39
